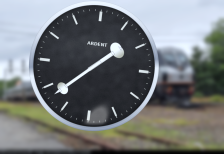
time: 1:38
